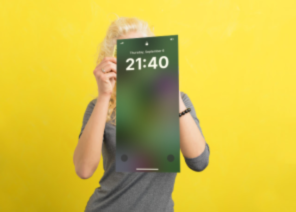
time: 21:40
